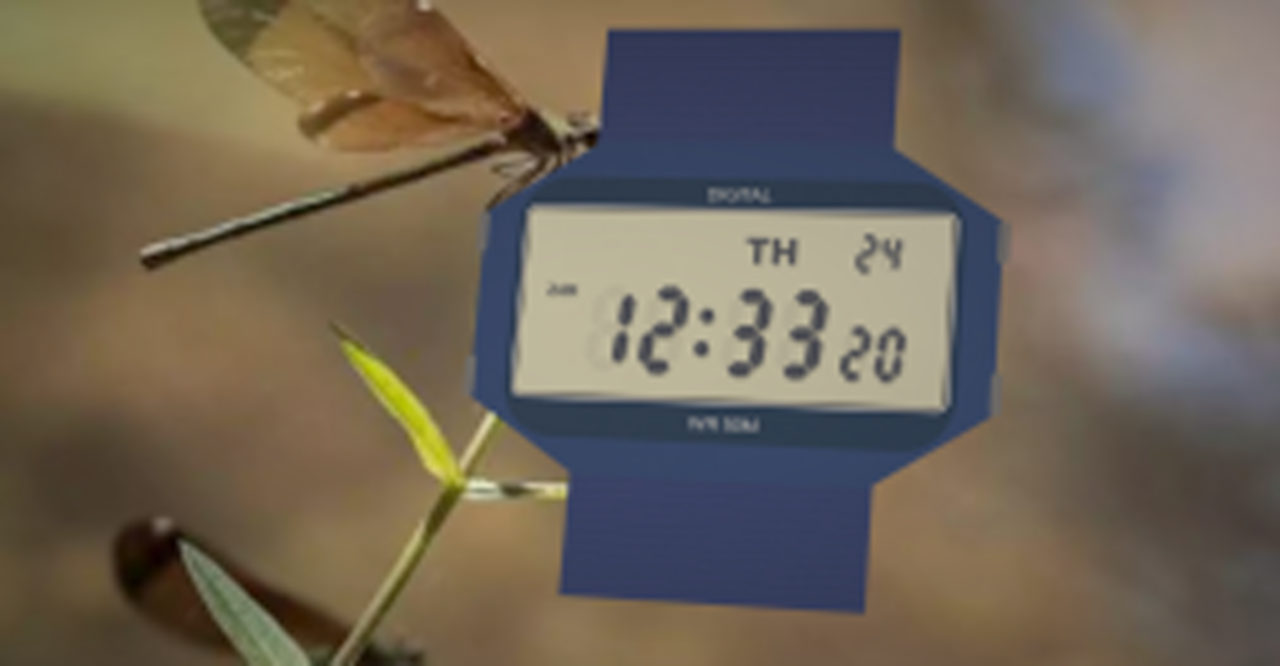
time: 12:33:20
